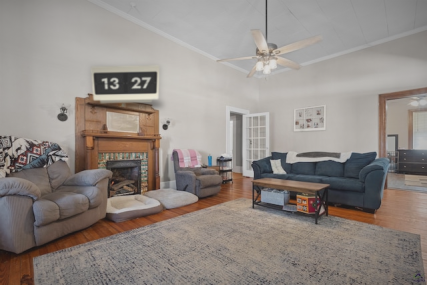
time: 13:27
